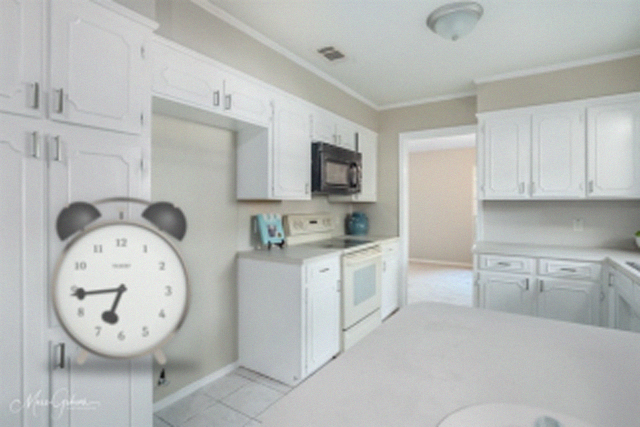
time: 6:44
